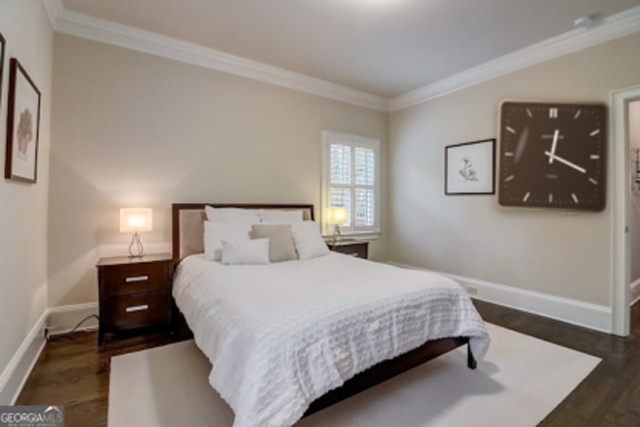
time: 12:19
